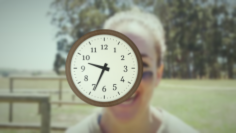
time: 9:34
